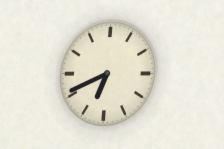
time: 6:41
